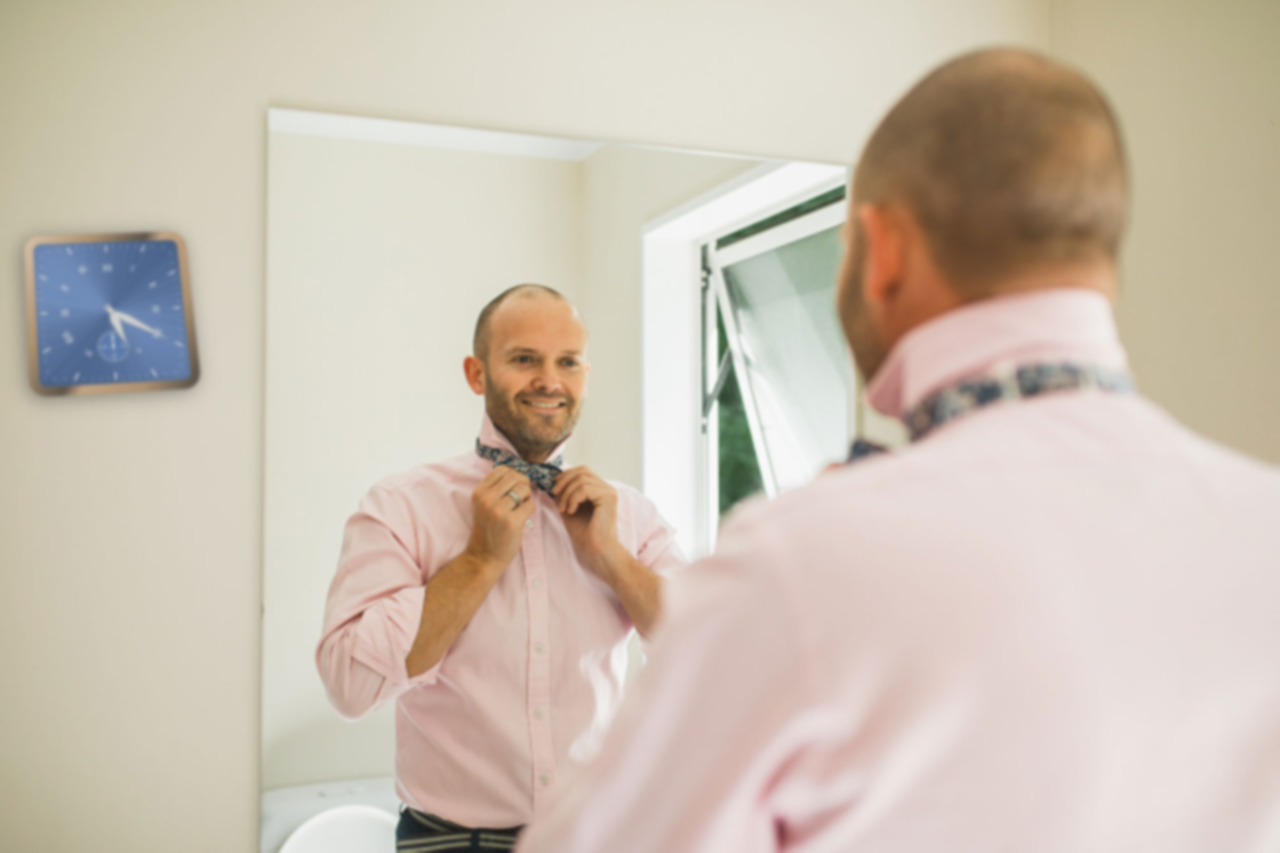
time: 5:20
